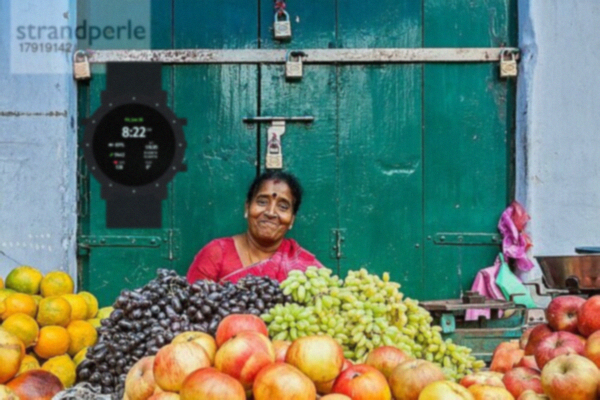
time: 8:22
